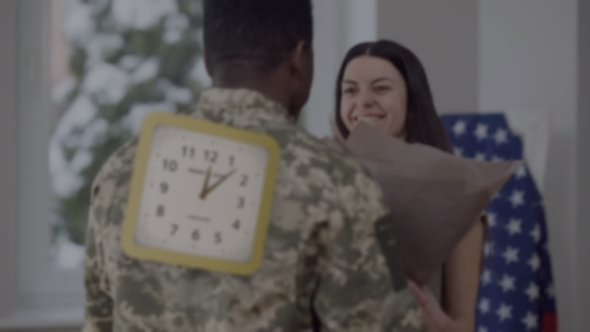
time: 12:07
